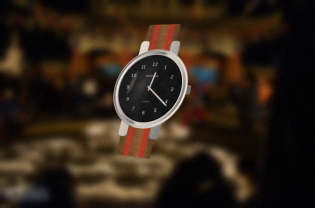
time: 12:21
